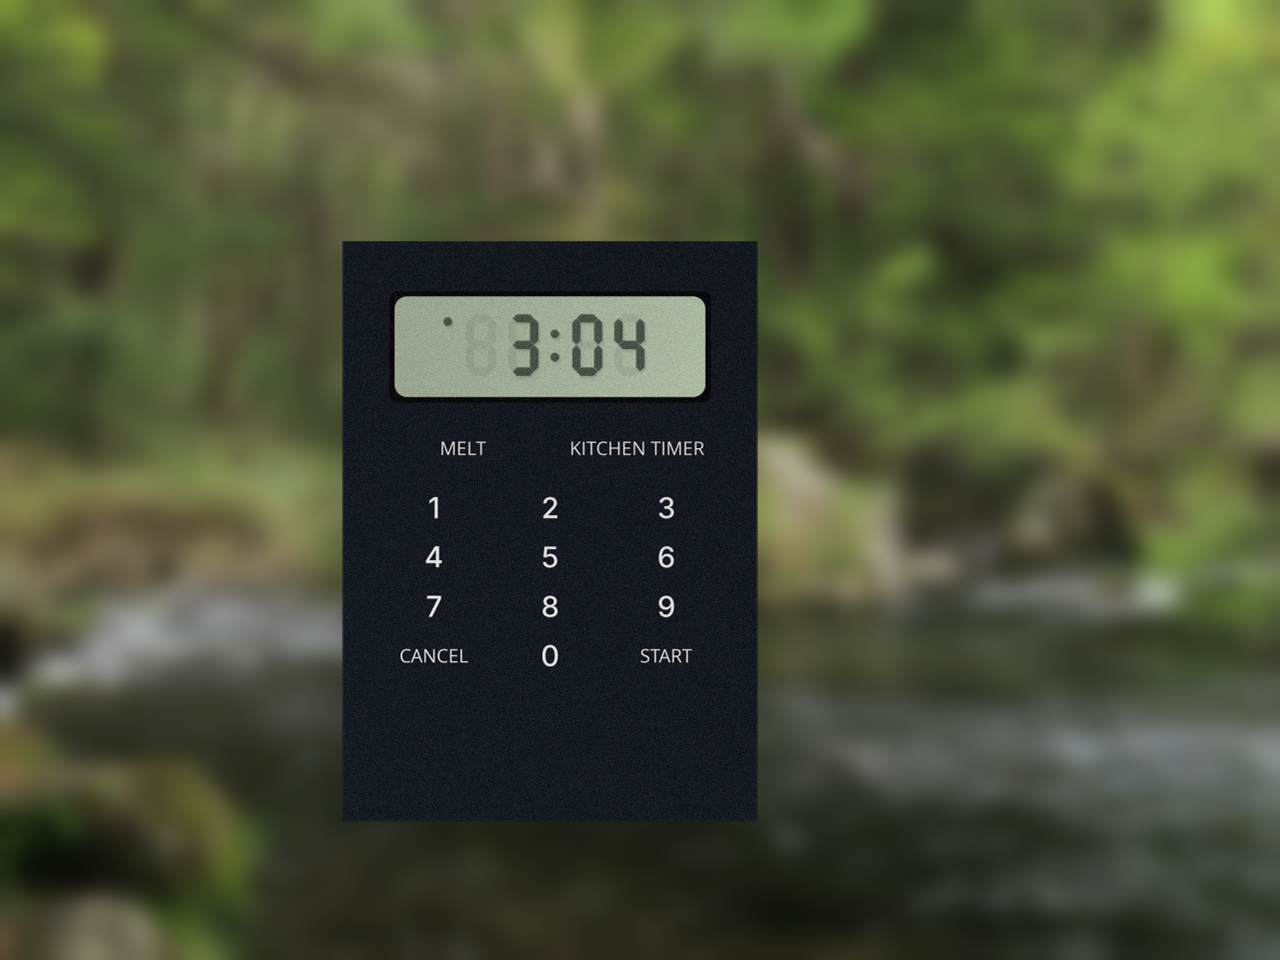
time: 3:04
